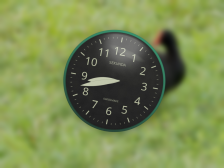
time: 8:42
